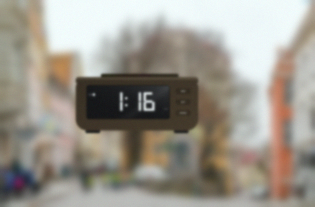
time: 1:16
